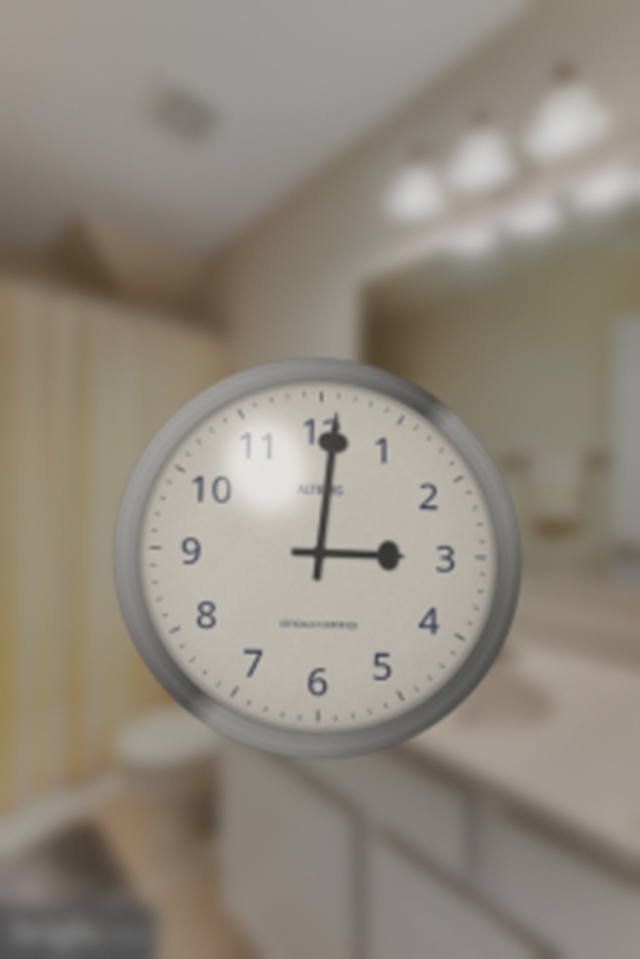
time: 3:01
